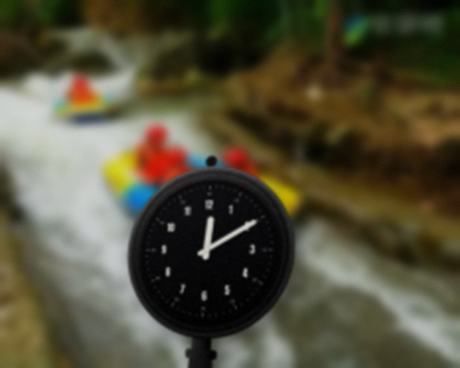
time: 12:10
